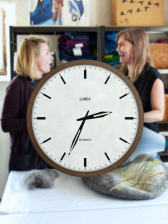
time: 2:34
